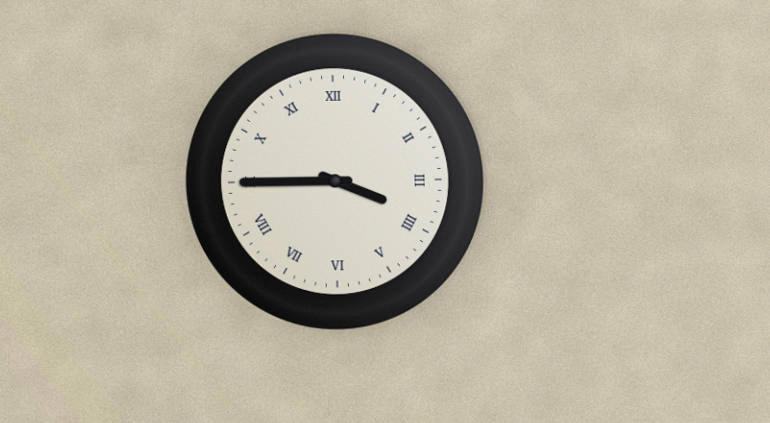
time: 3:45
